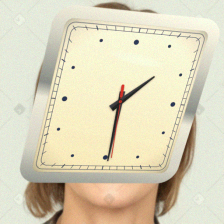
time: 1:29:29
